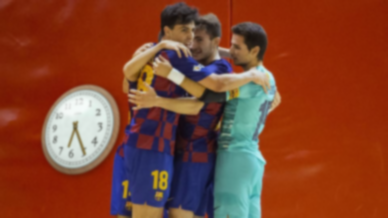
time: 6:25
